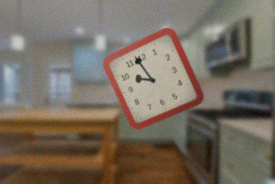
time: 9:58
